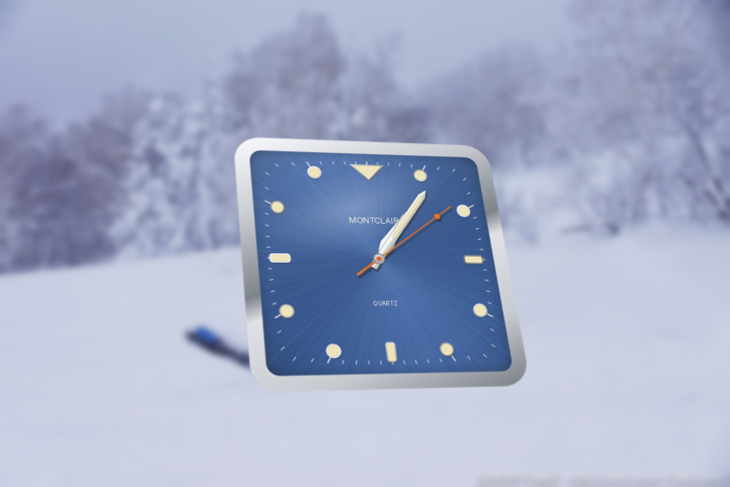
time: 1:06:09
